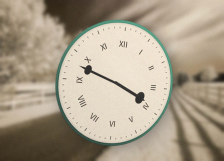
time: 3:48
